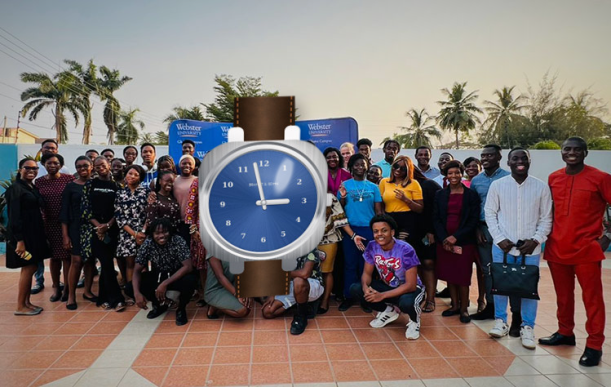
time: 2:58
